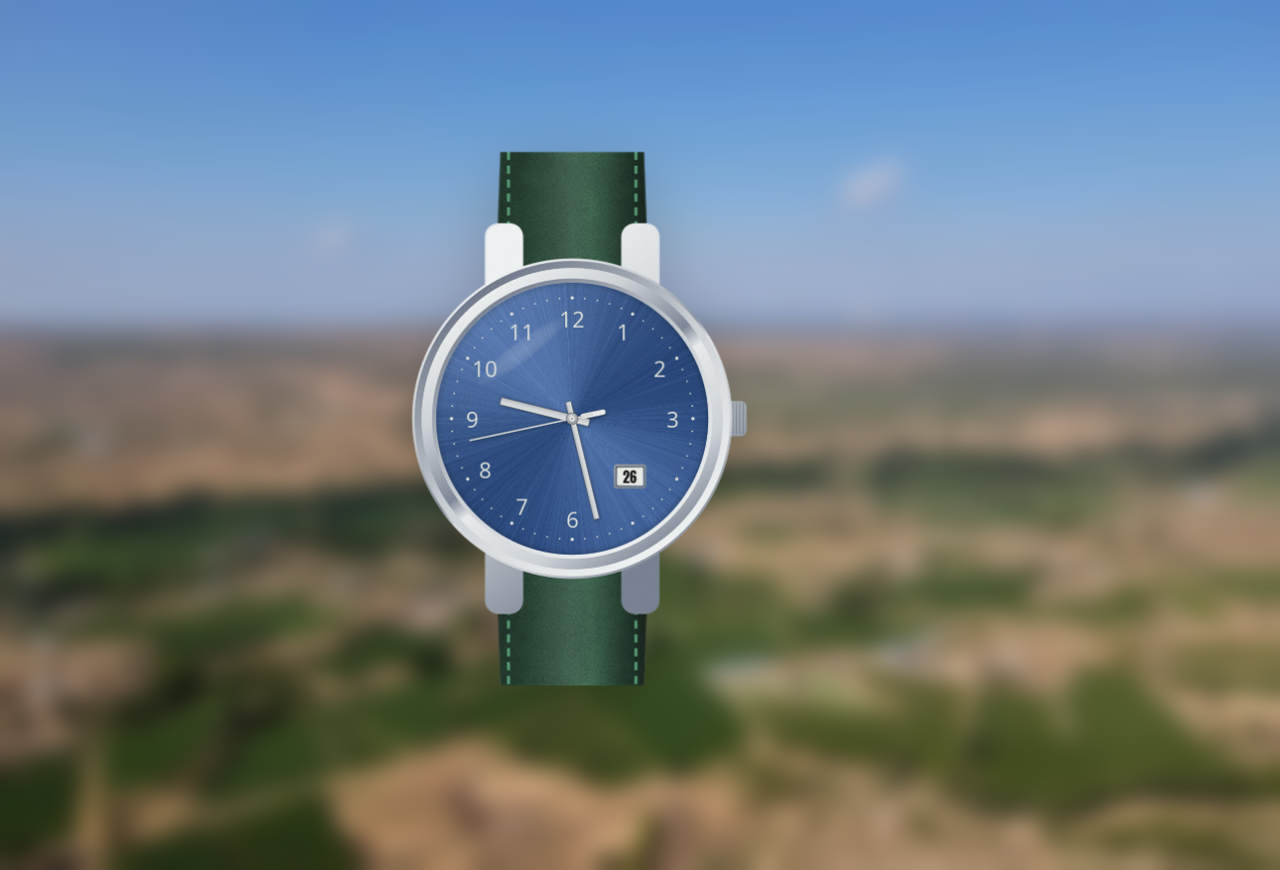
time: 9:27:43
